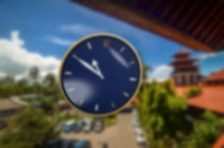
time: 10:50
